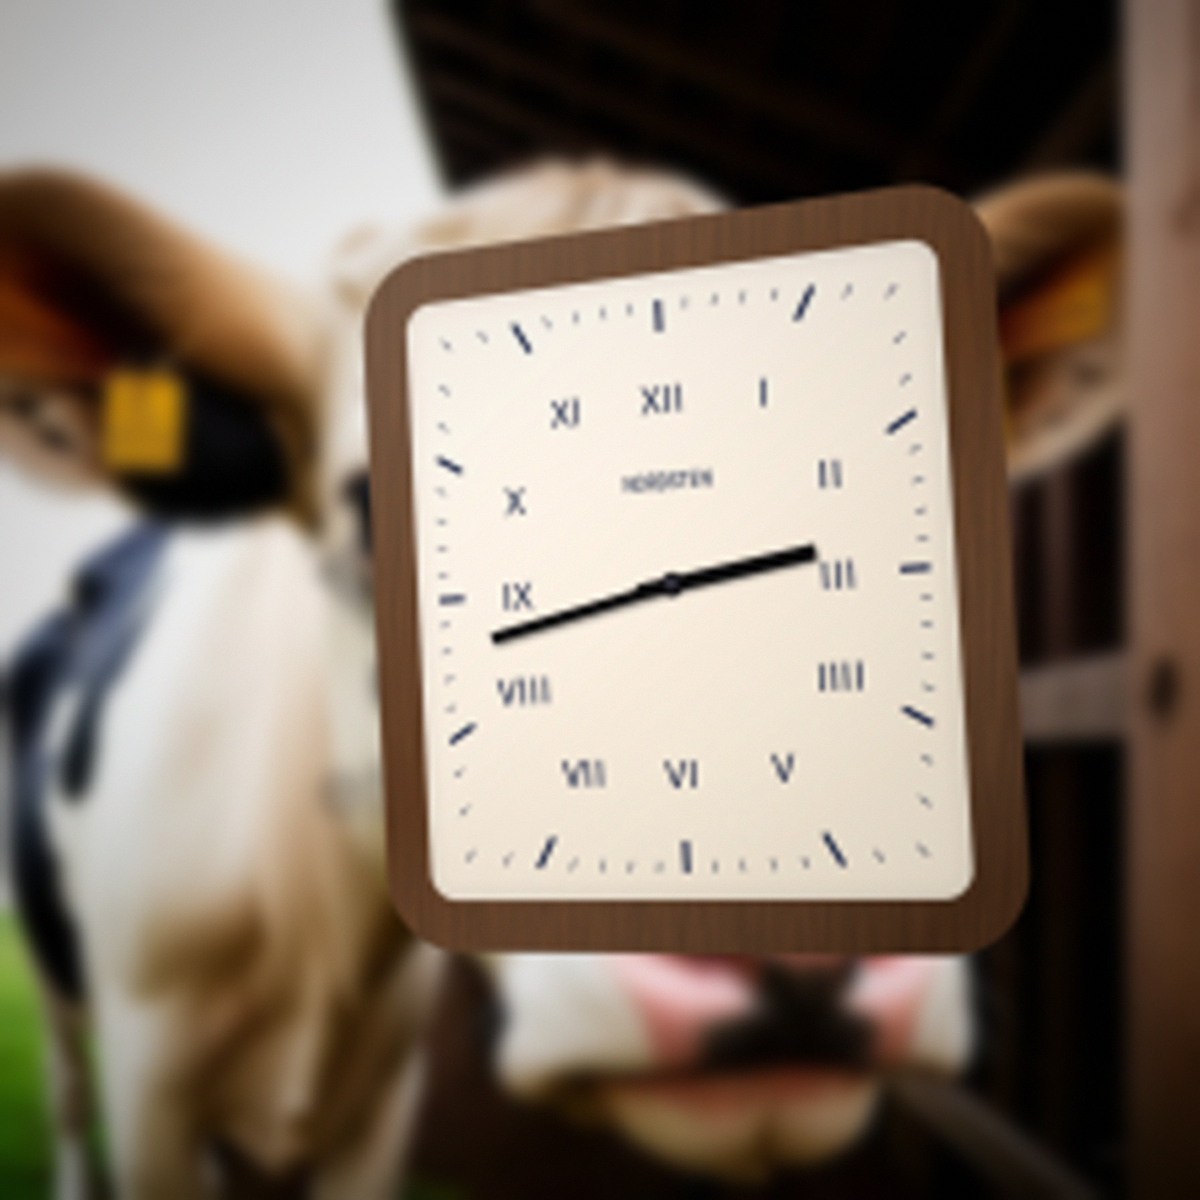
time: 2:43
